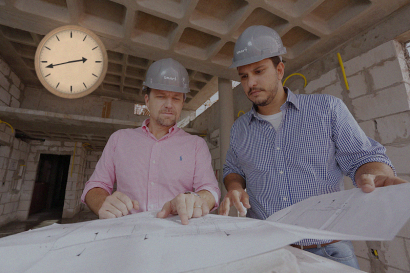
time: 2:43
